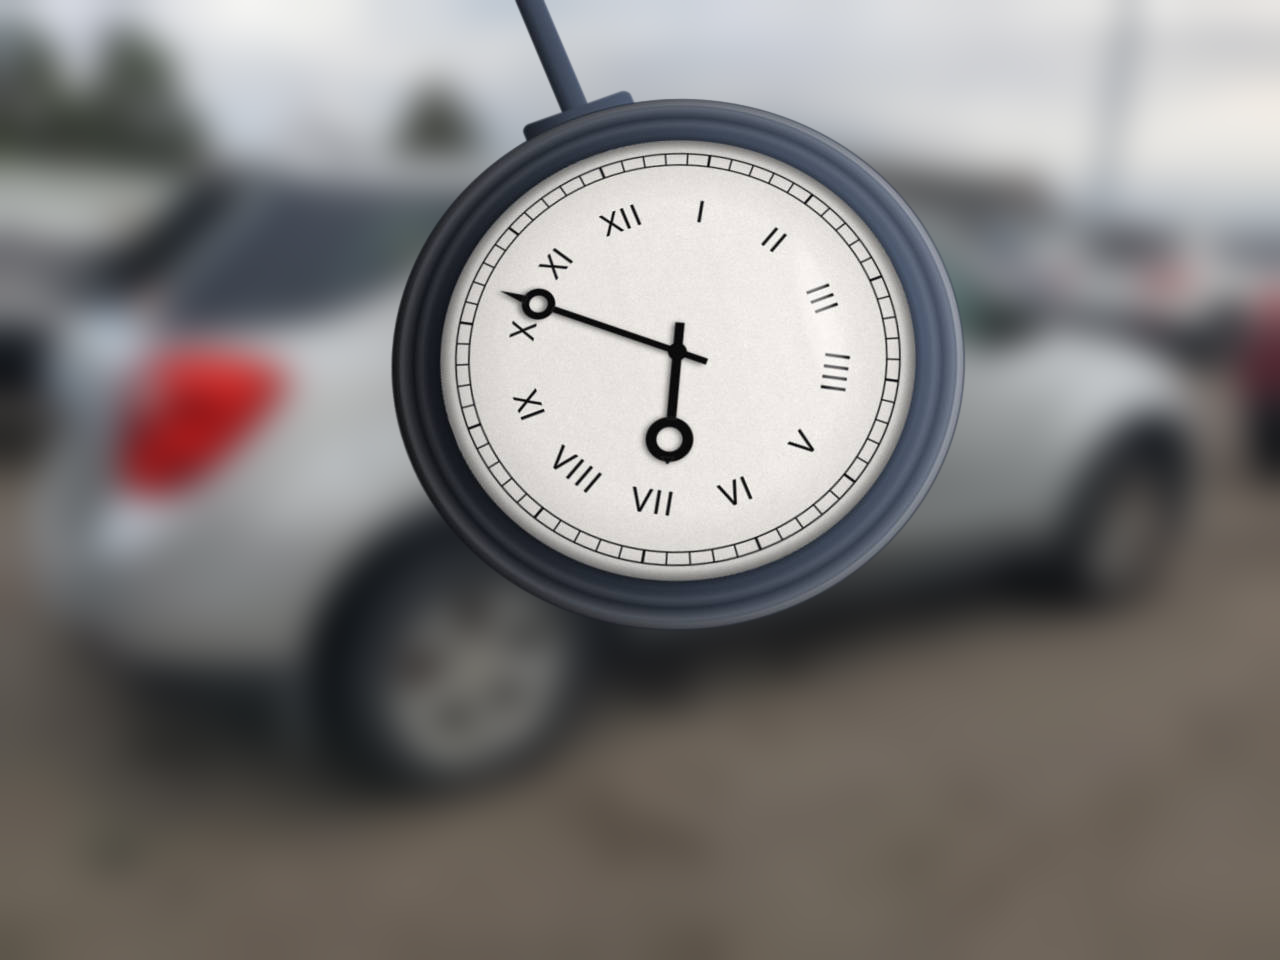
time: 6:52
